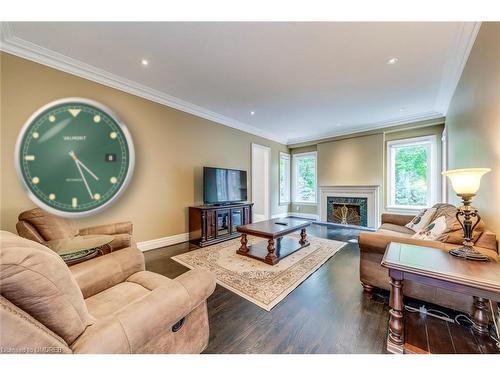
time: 4:26
